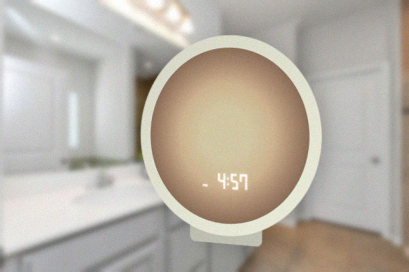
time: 4:57
